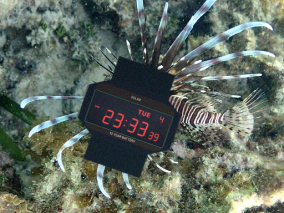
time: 23:33:39
